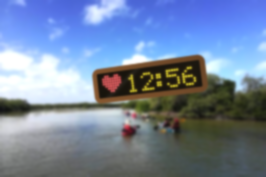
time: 12:56
